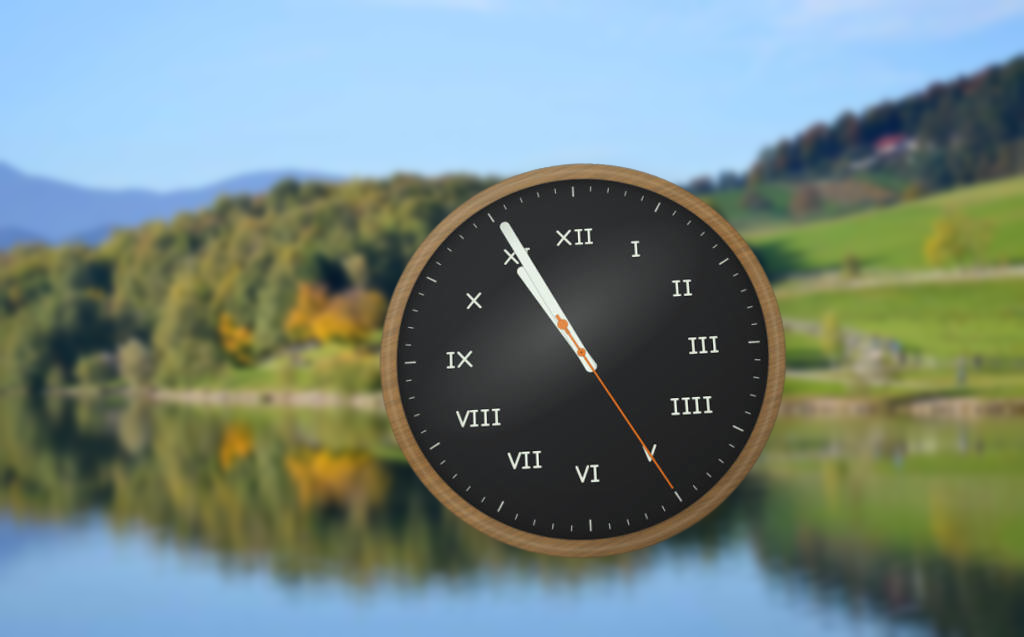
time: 10:55:25
